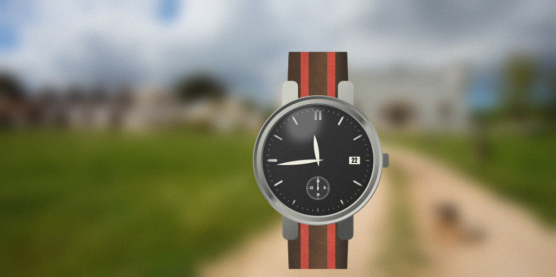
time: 11:44
